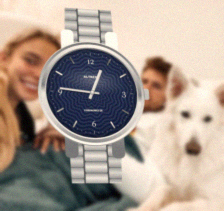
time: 12:46
